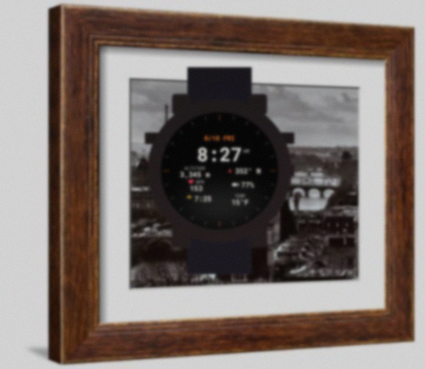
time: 8:27
